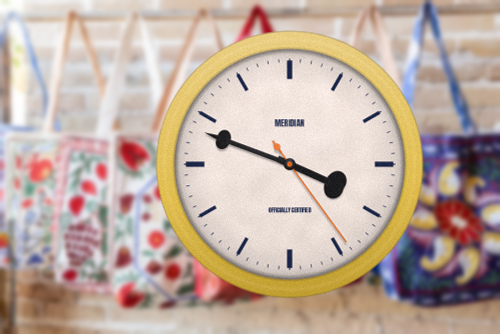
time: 3:48:24
